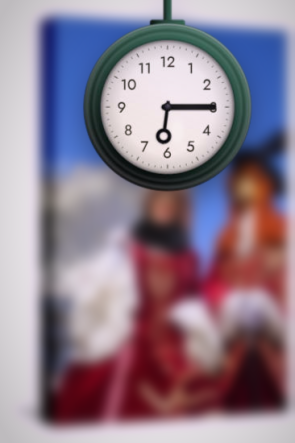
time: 6:15
